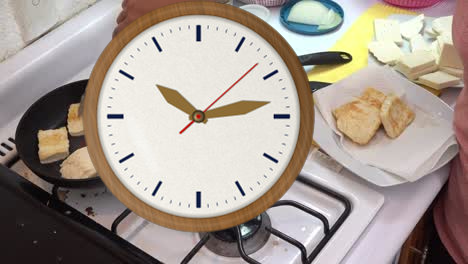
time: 10:13:08
